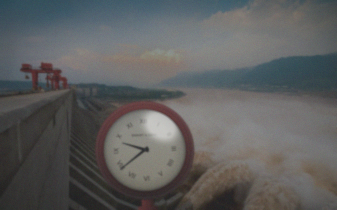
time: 9:39
